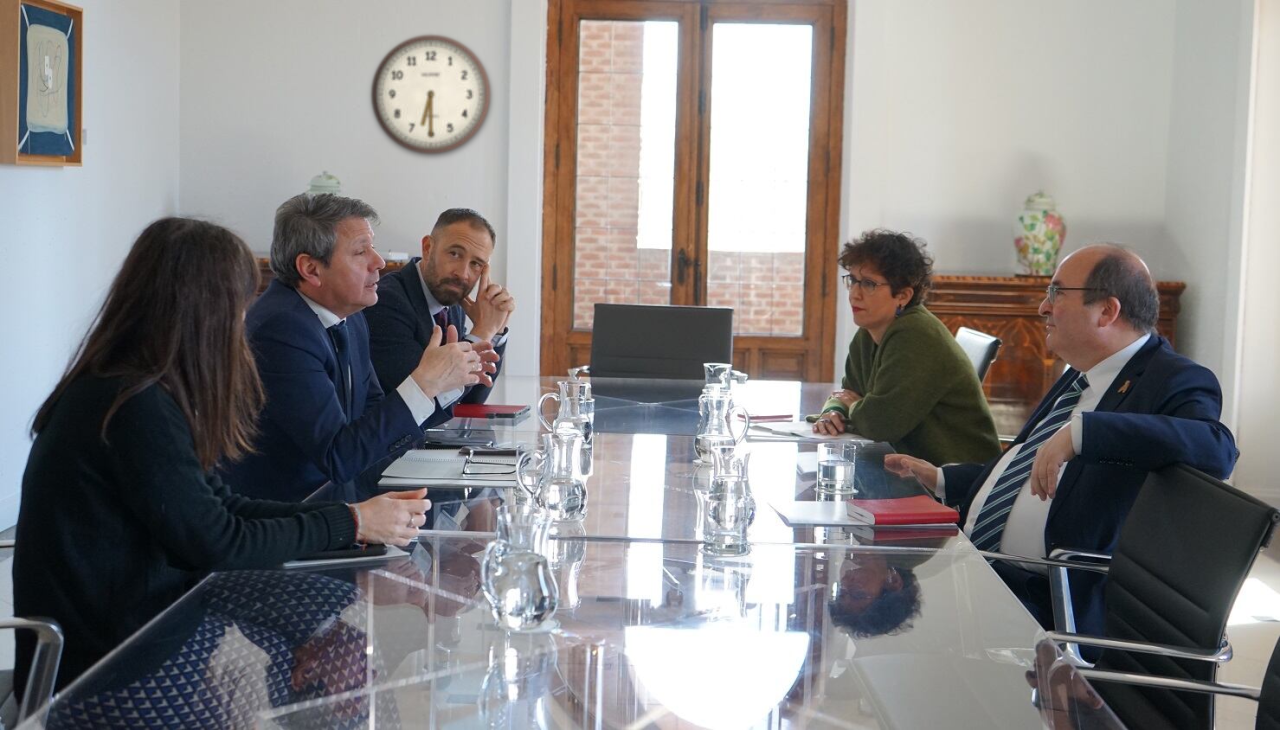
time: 6:30
